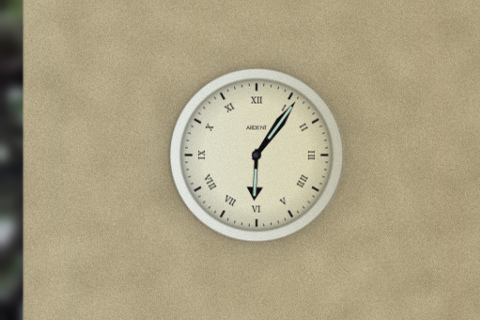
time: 6:06
